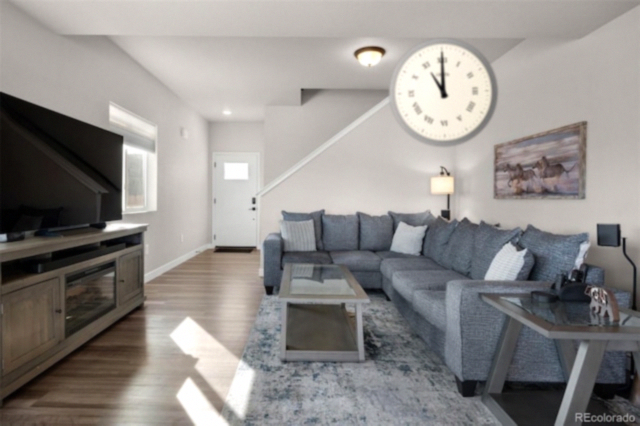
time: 11:00
